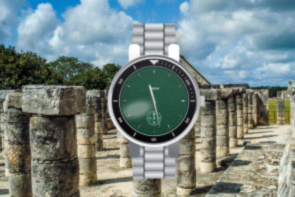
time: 11:28
